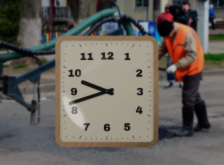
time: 9:42
